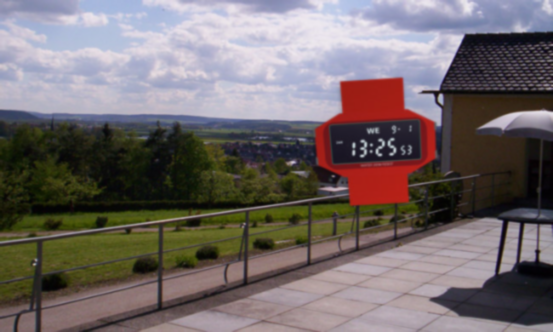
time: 13:25
